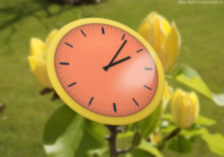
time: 2:06
